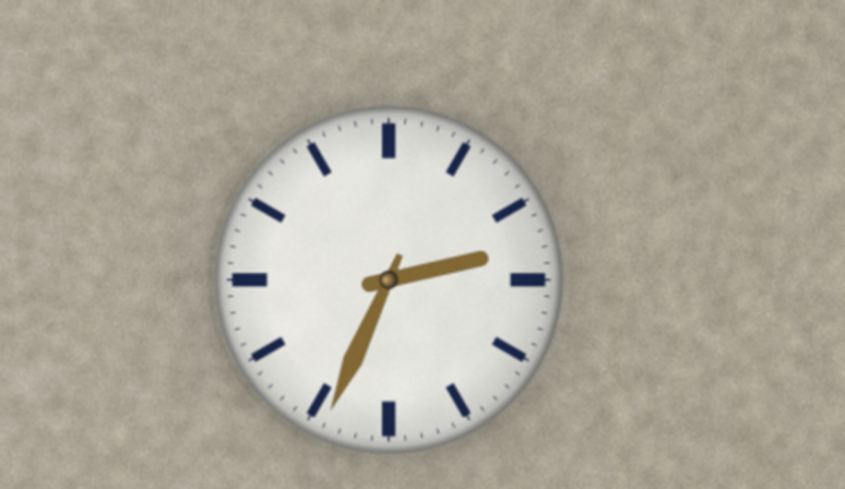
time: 2:34
